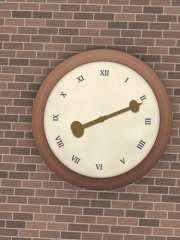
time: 8:11
